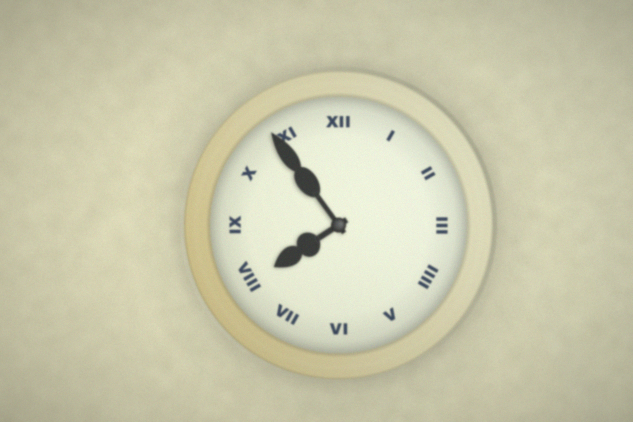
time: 7:54
